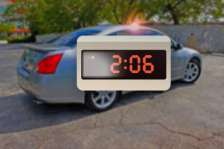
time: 2:06
